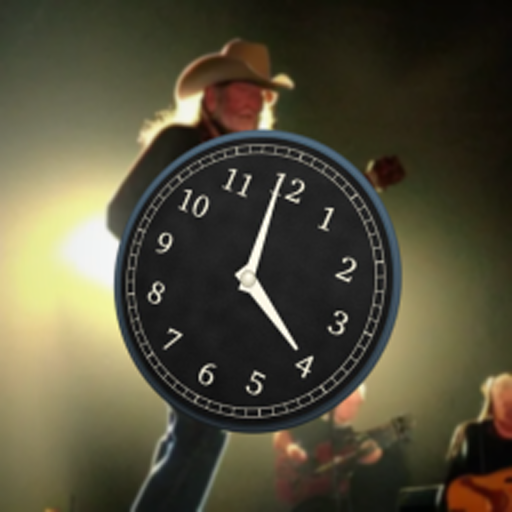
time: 3:59
